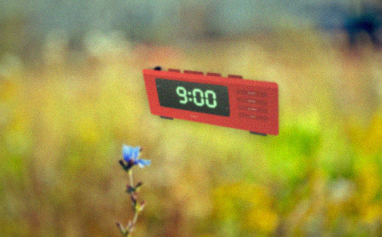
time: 9:00
